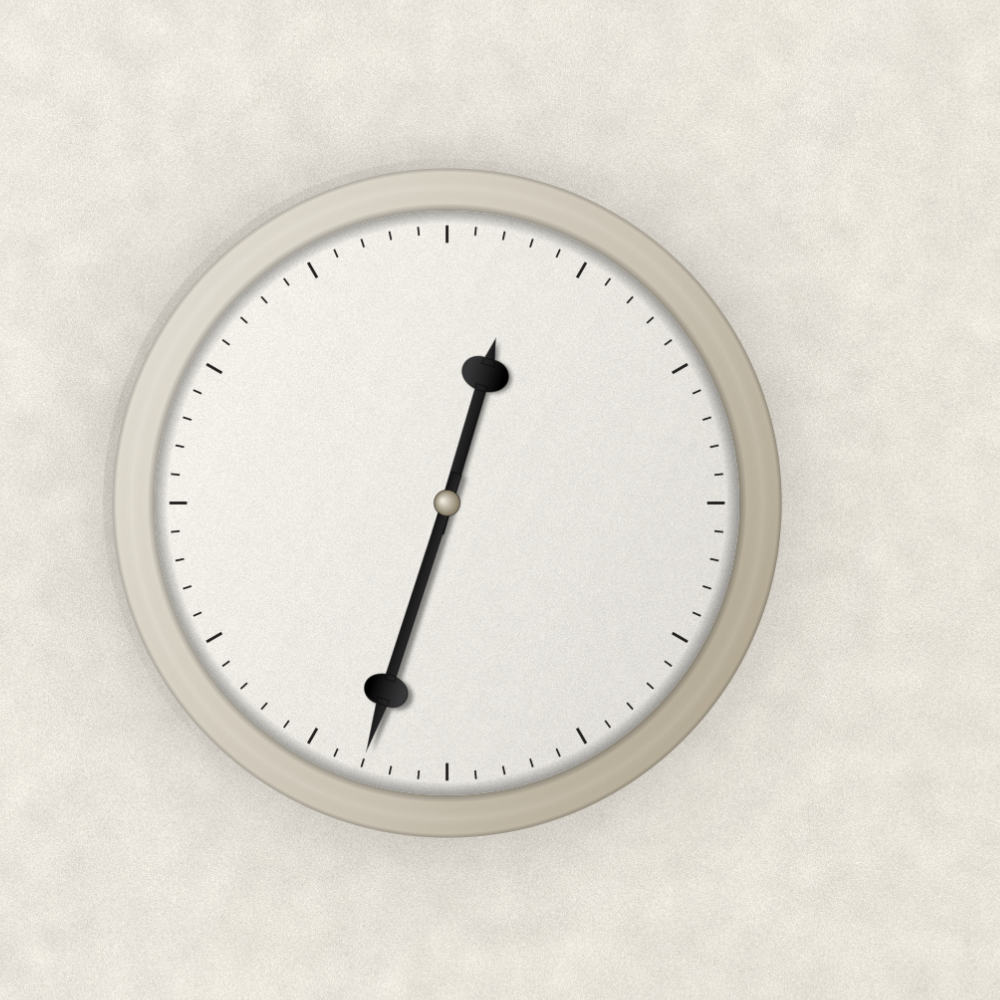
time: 12:33
